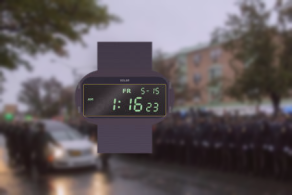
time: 1:16:23
